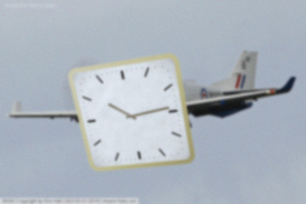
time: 10:14
